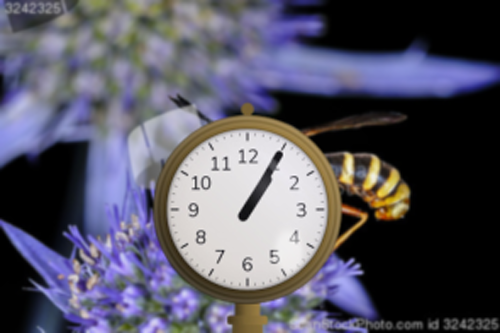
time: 1:05
